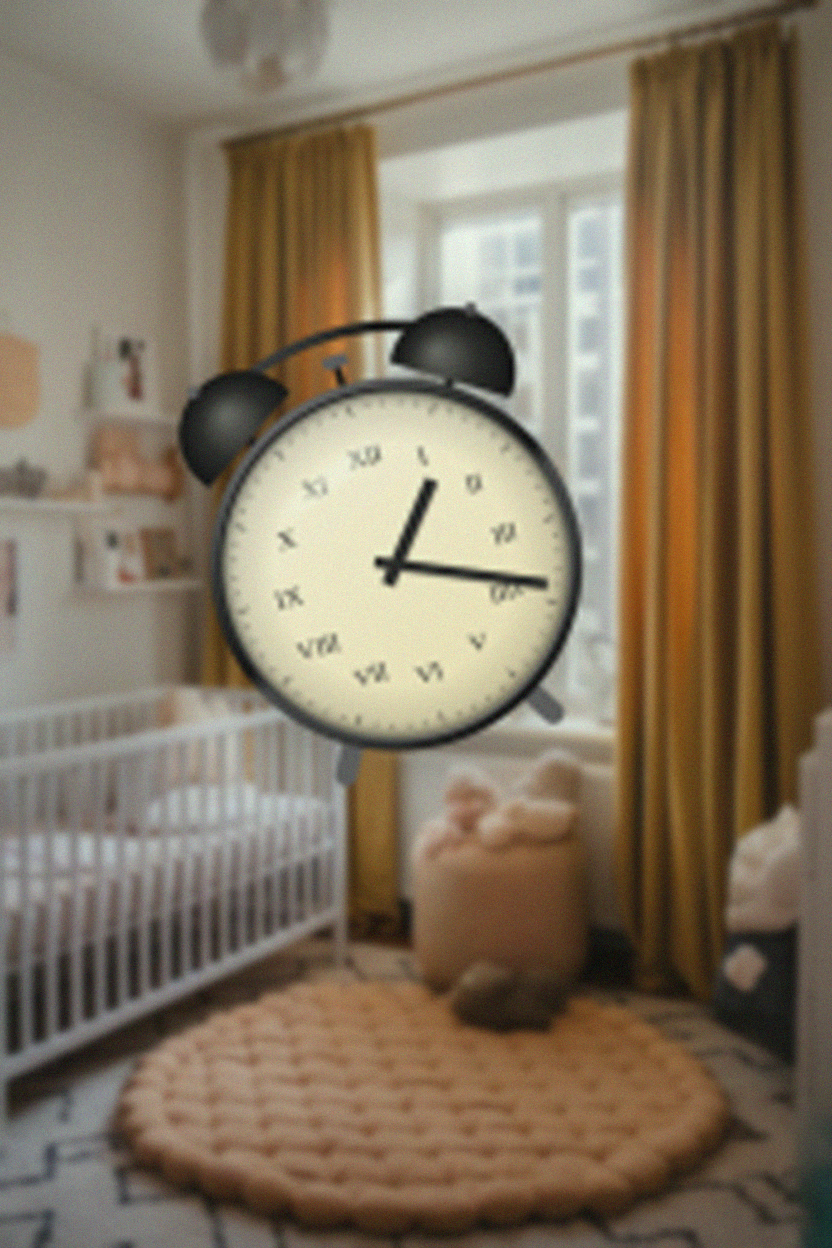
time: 1:19
